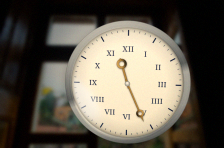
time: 11:26
